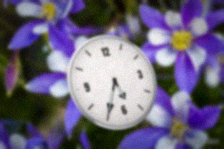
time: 5:35
